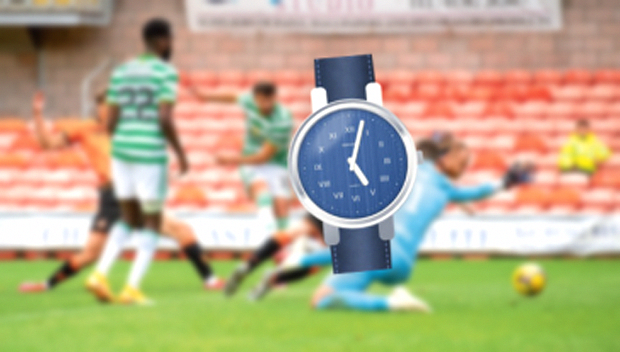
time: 5:03
